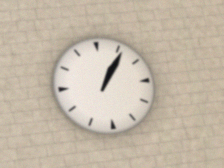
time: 1:06
